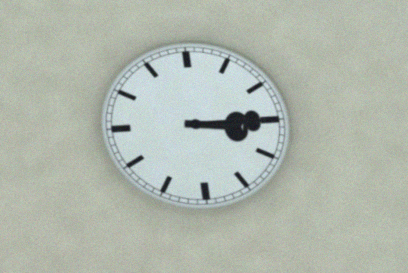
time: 3:15
